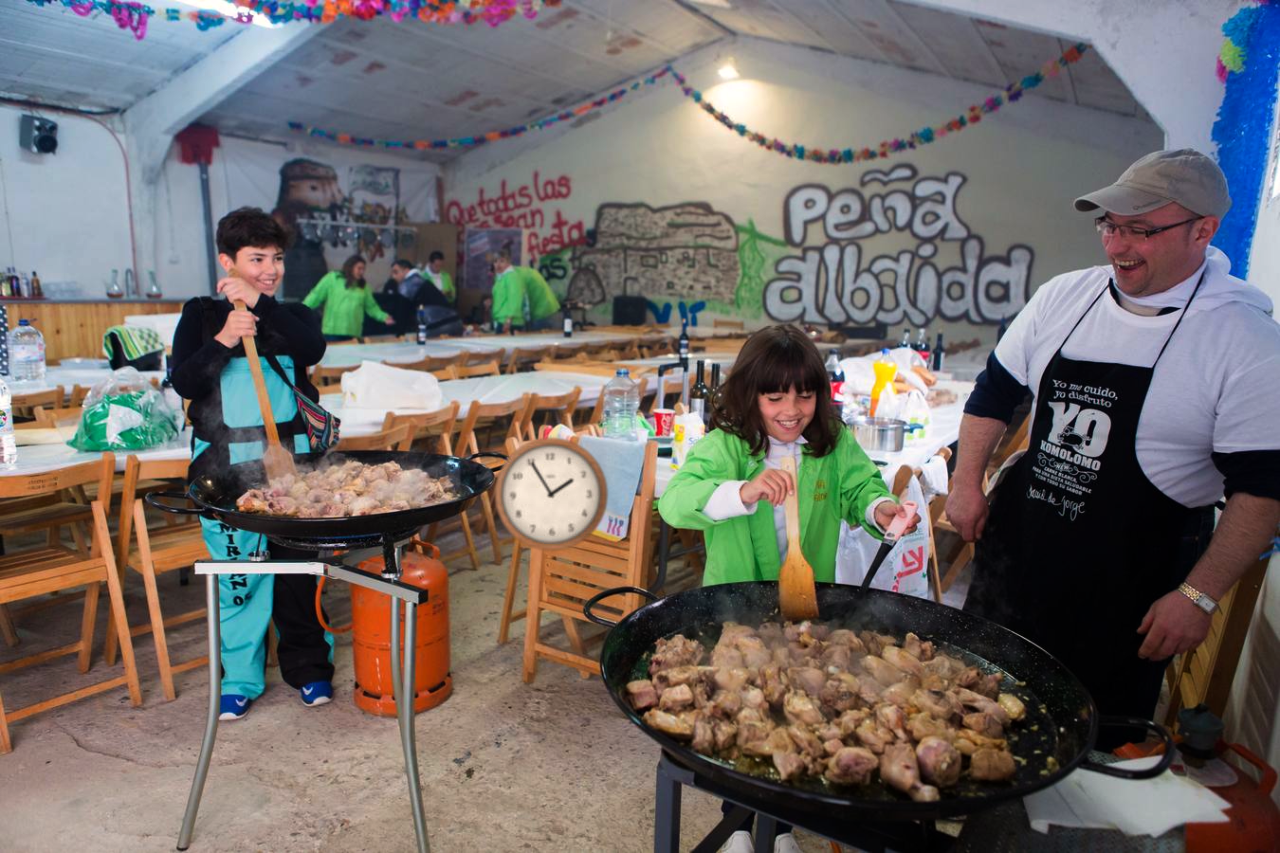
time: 1:55
